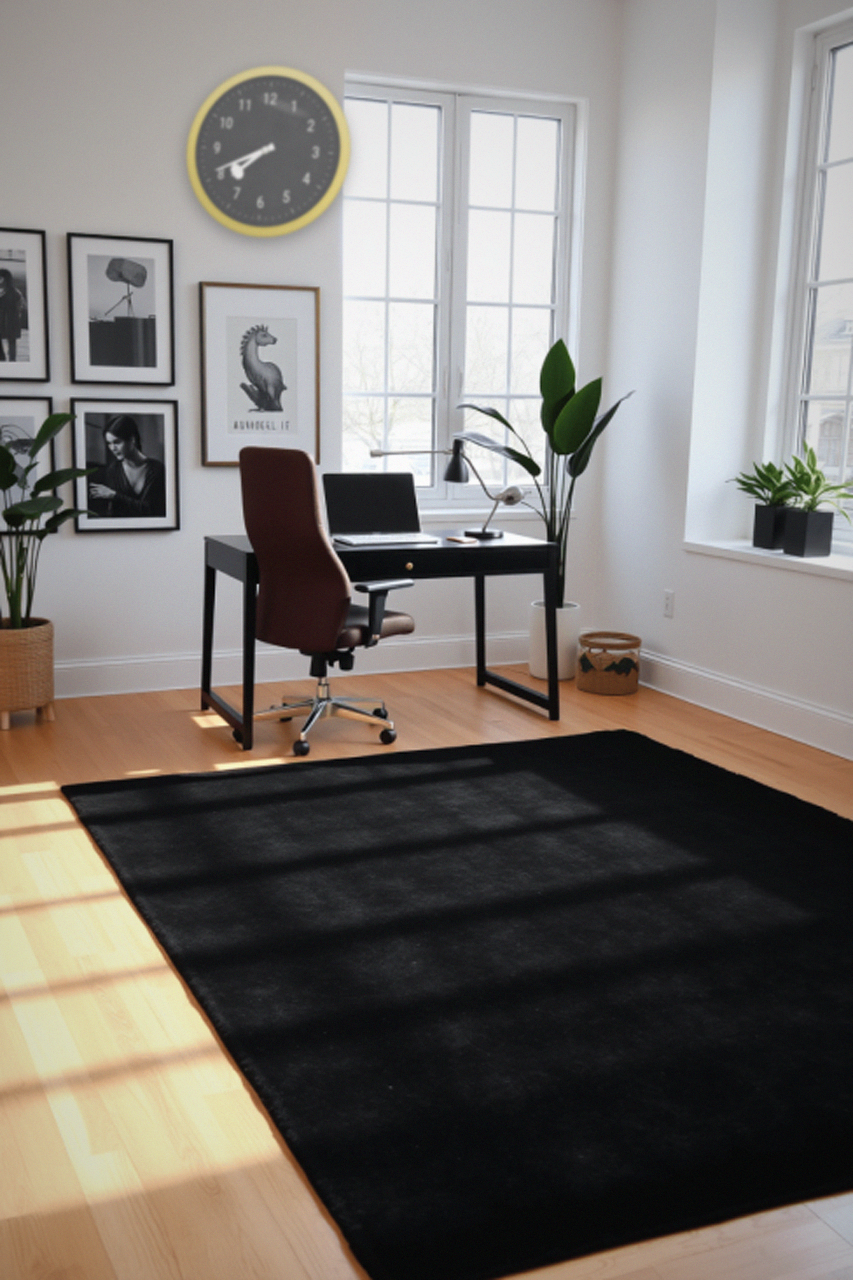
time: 7:41
